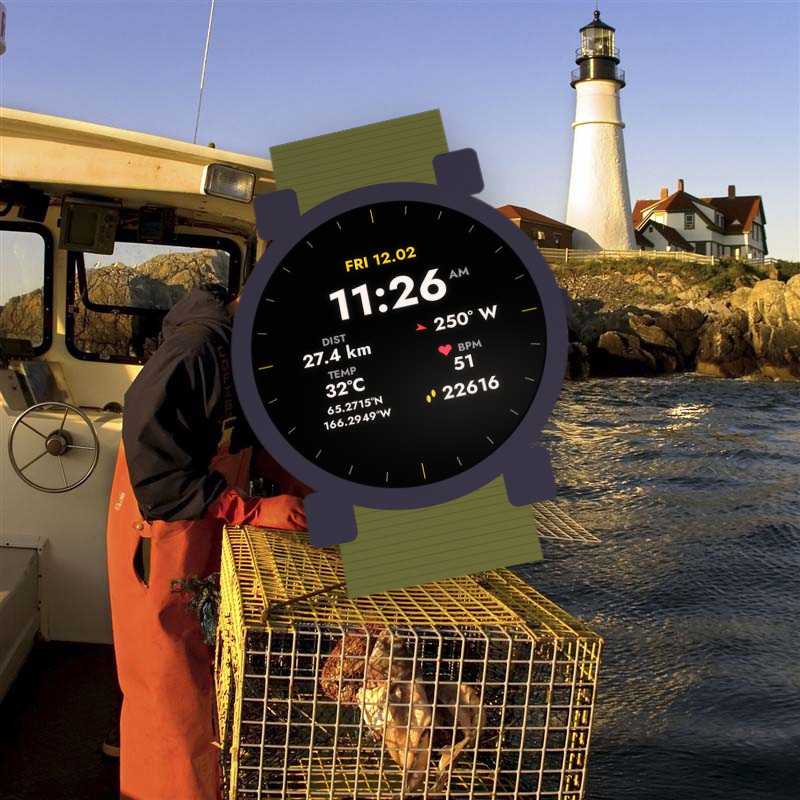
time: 11:26
